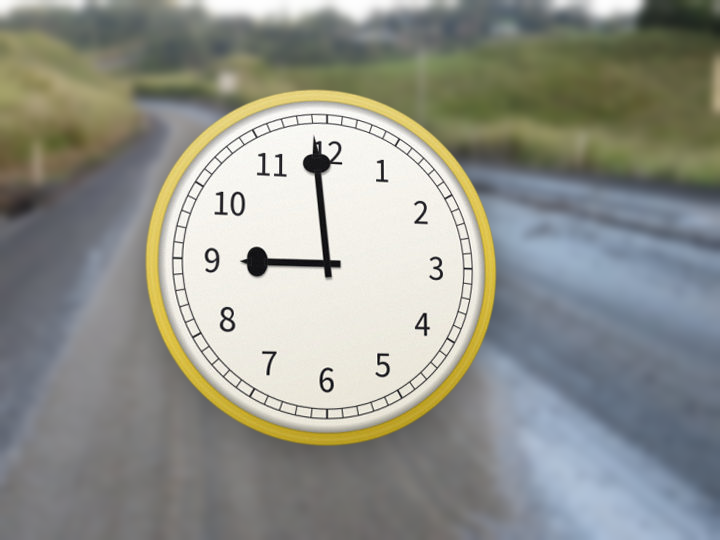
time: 8:59
